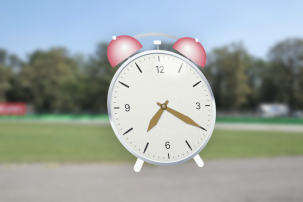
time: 7:20
